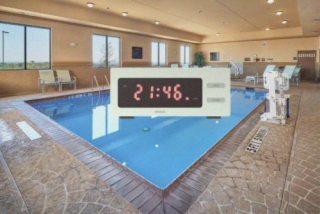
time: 21:46
